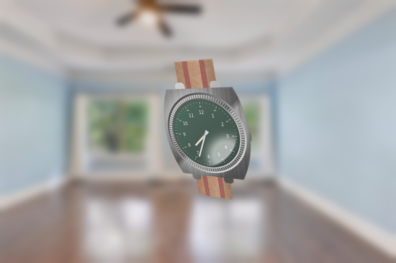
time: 7:34
